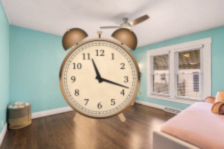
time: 11:18
